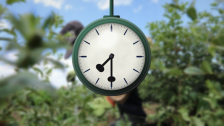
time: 7:30
